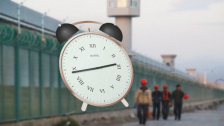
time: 2:44
